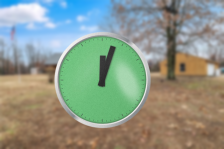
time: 12:03
